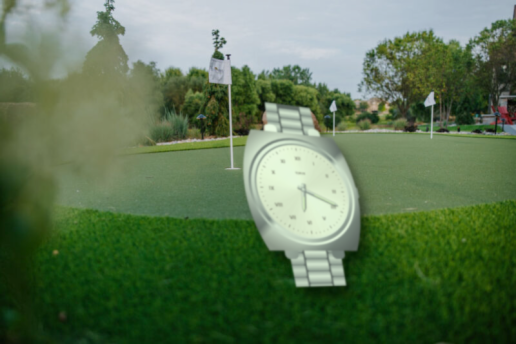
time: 6:19
